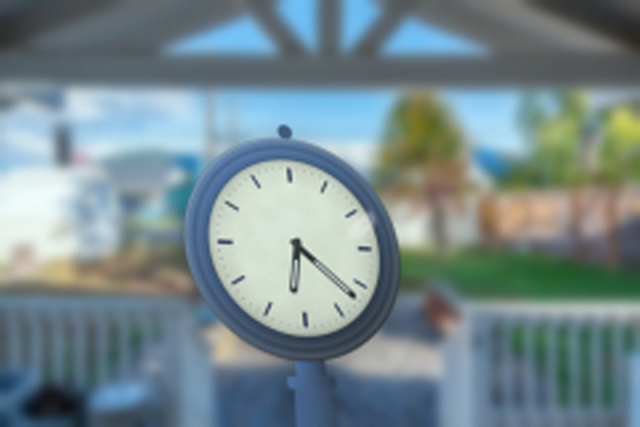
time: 6:22
